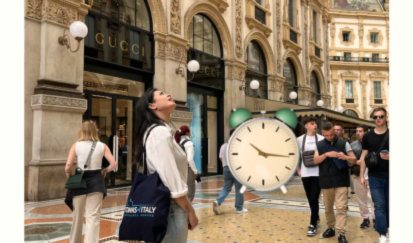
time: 10:16
